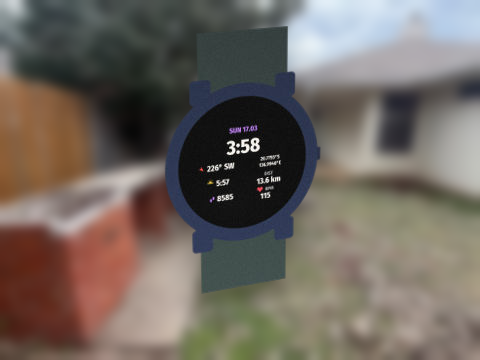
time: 3:58
